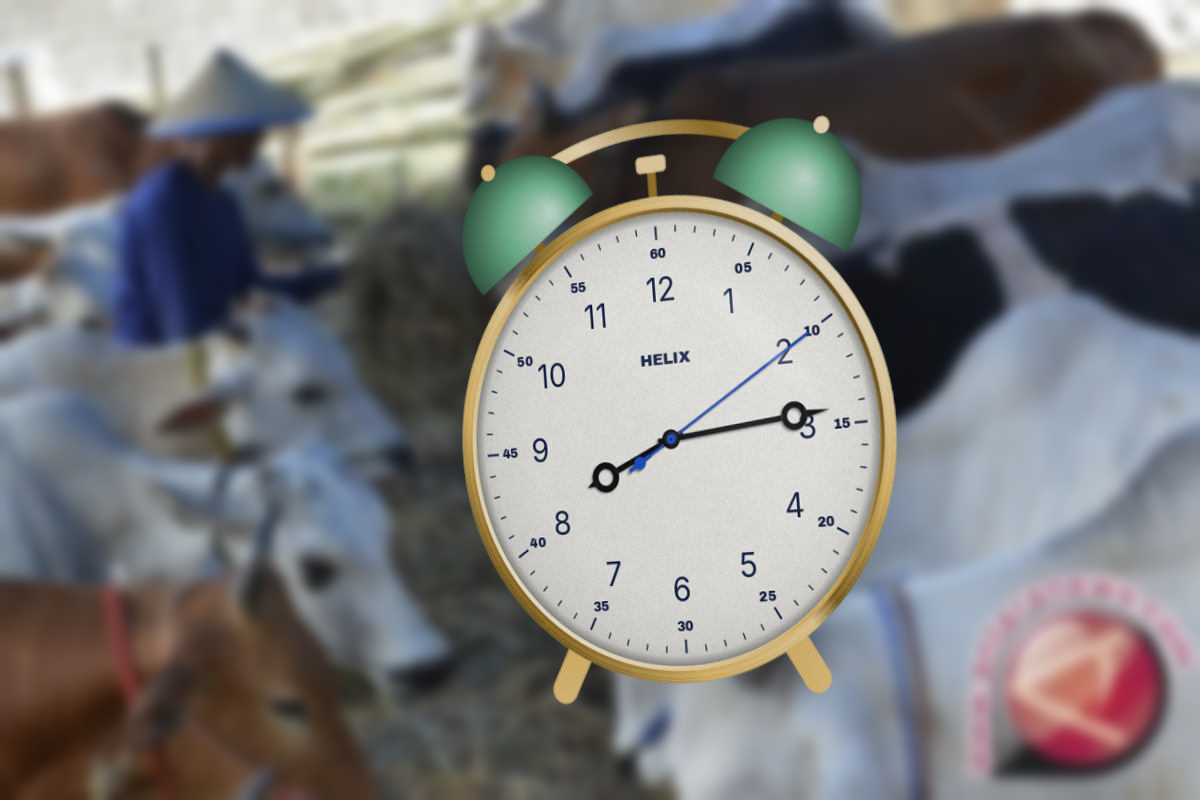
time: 8:14:10
